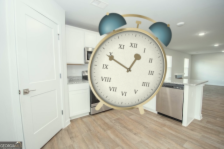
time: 12:49
